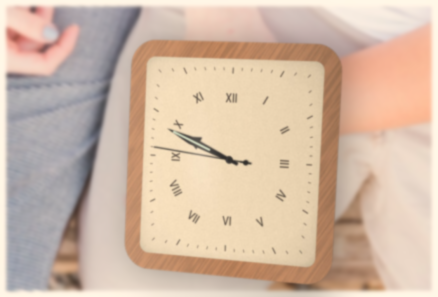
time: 9:48:46
